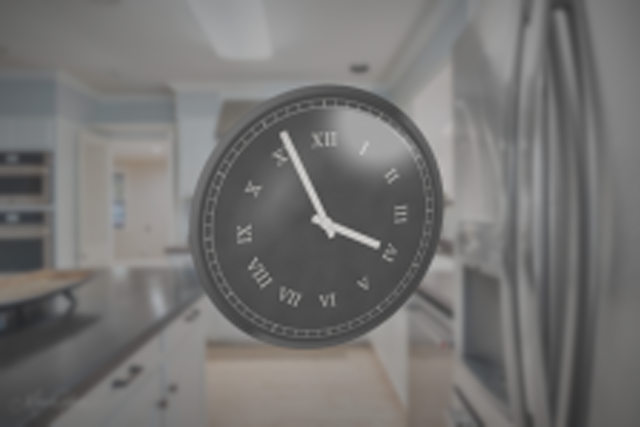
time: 3:56
